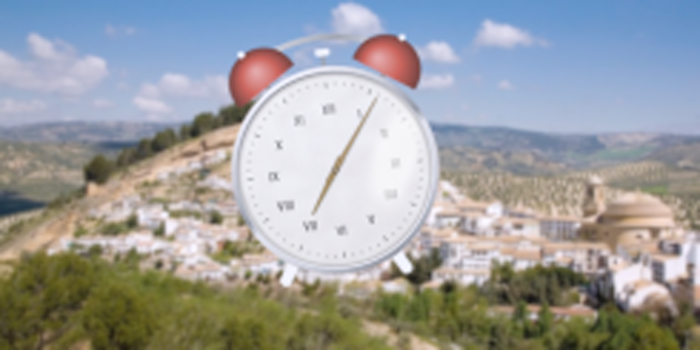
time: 7:06
